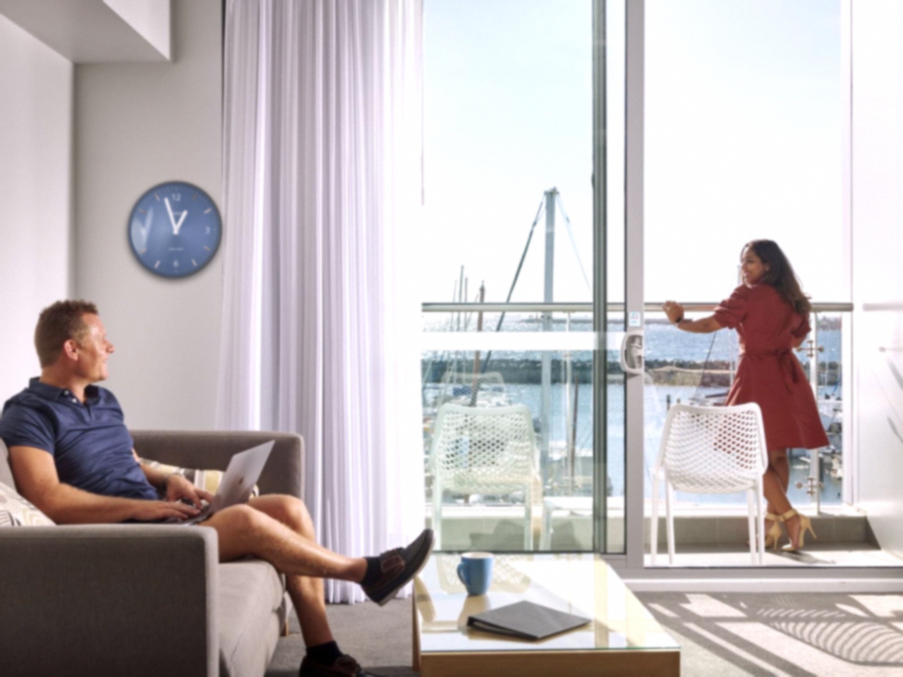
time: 12:57
